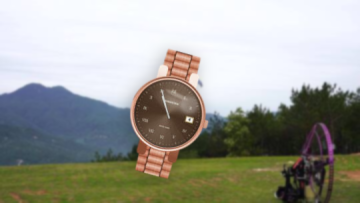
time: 10:55
